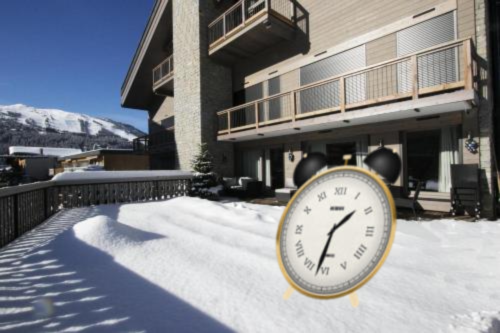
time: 1:32
